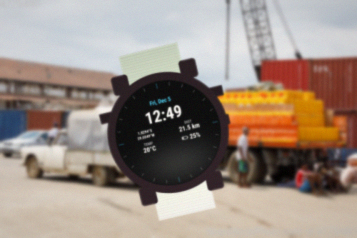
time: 12:49
